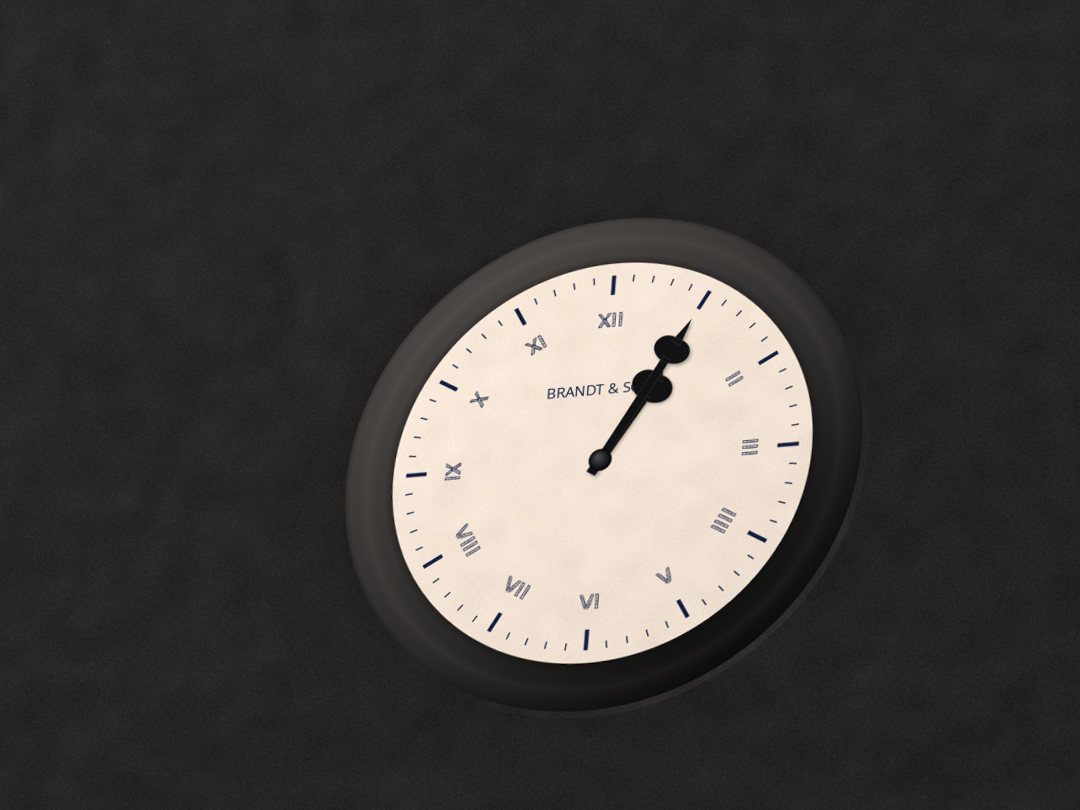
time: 1:05
